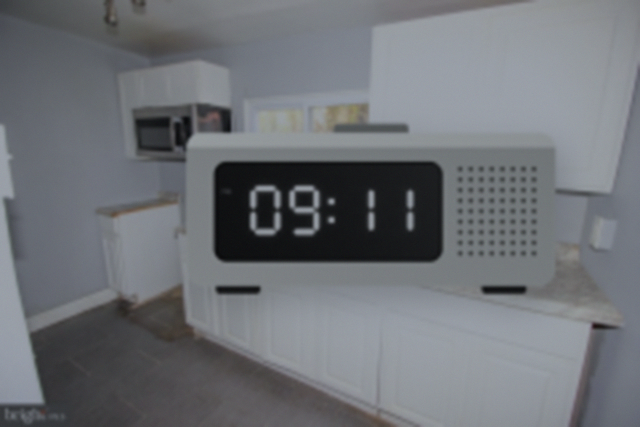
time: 9:11
